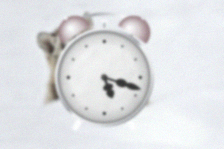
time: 5:18
